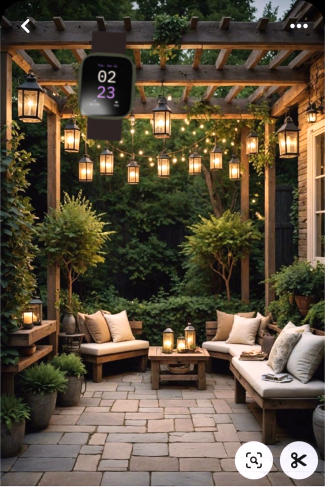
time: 2:23
